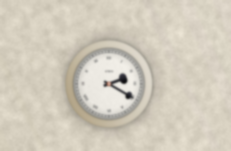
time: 2:20
